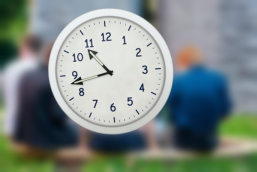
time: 10:43
